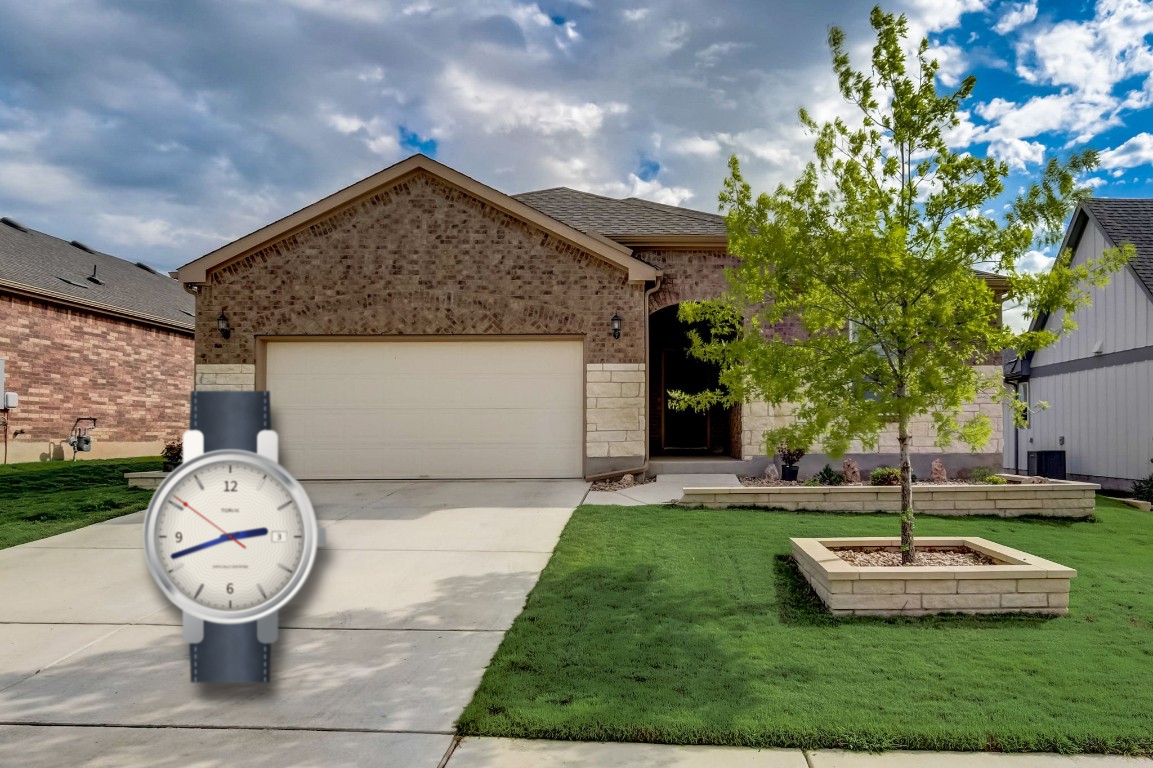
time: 2:41:51
